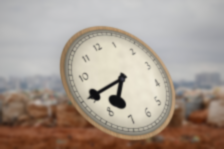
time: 7:45
